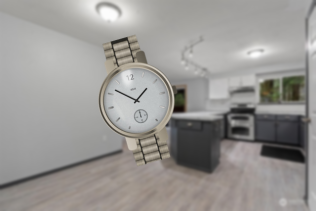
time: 1:52
